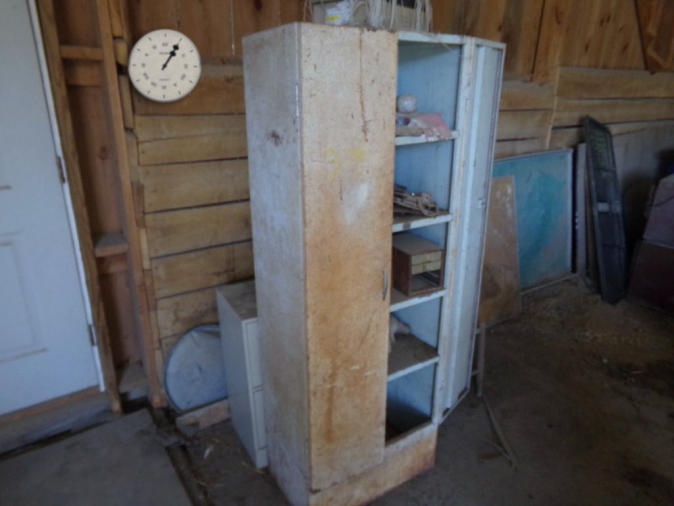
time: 1:05
